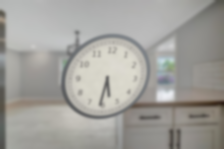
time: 5:31
